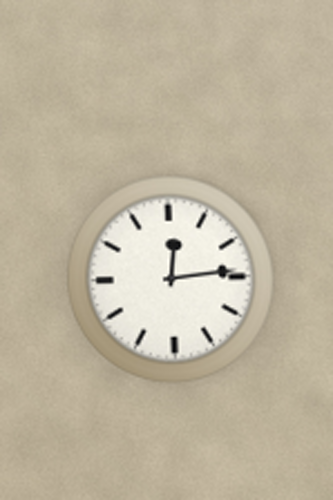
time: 12:14
